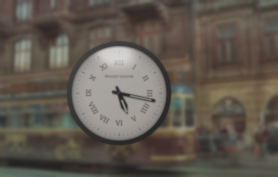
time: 5:17
